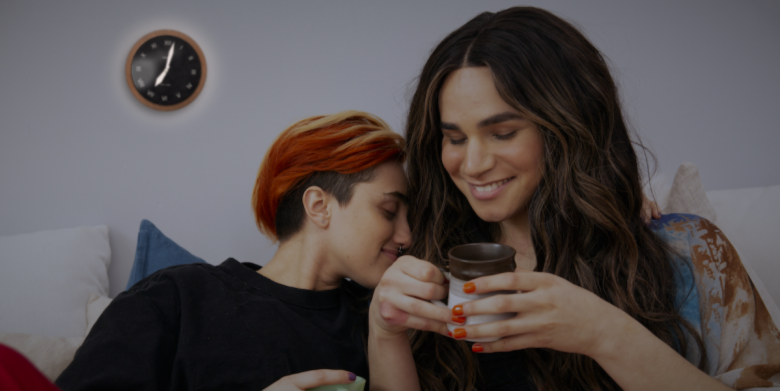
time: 7:02
